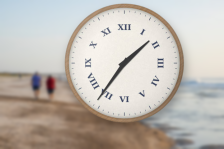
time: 1:36
